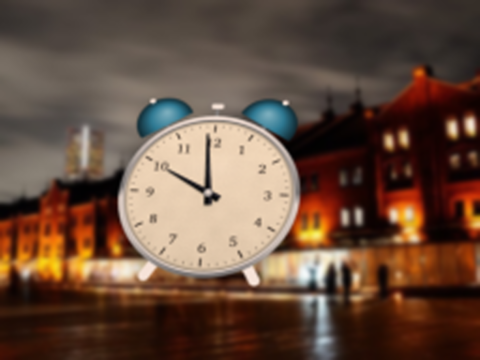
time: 9:59
